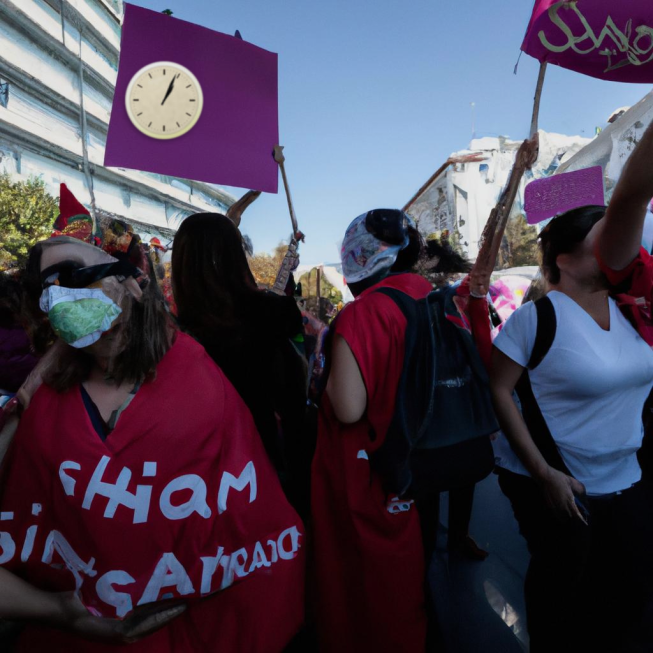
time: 1:04
